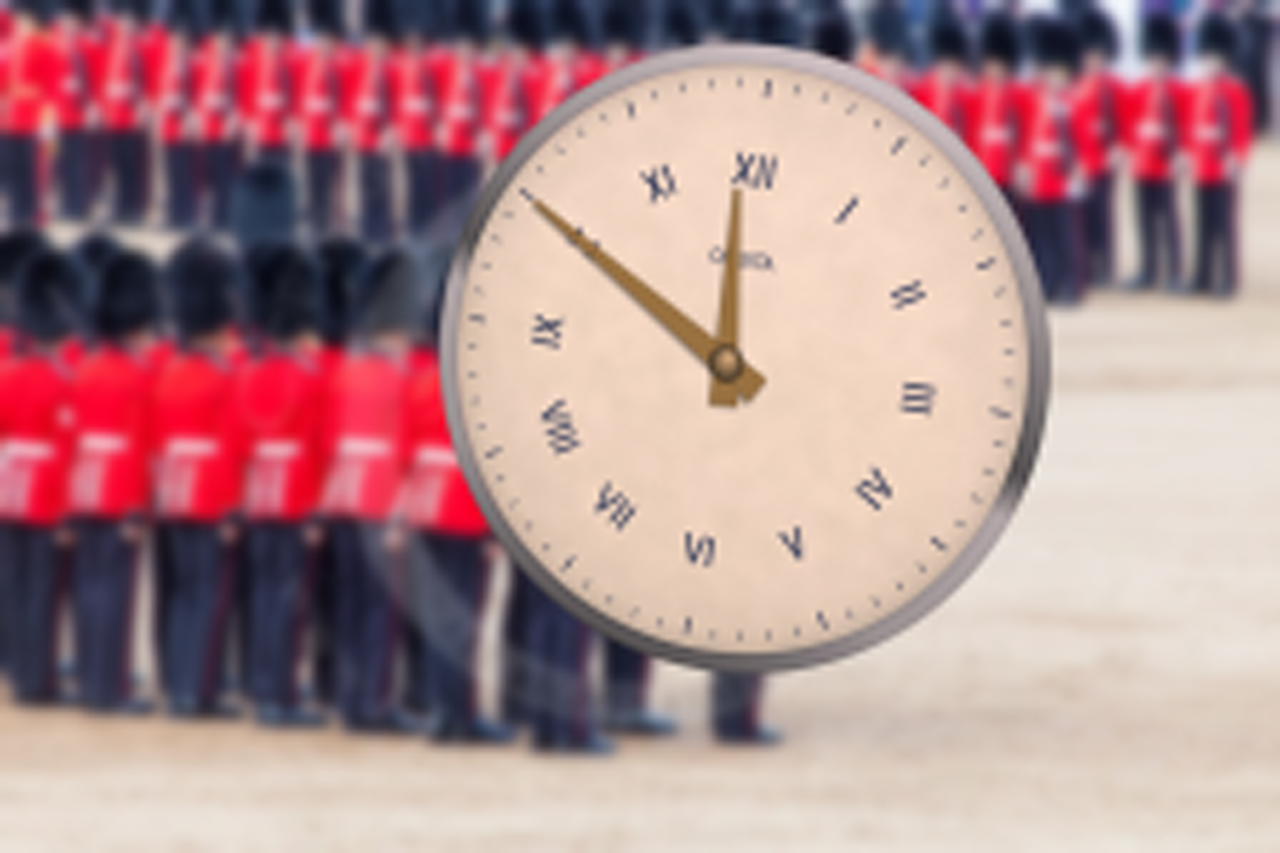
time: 11:50
